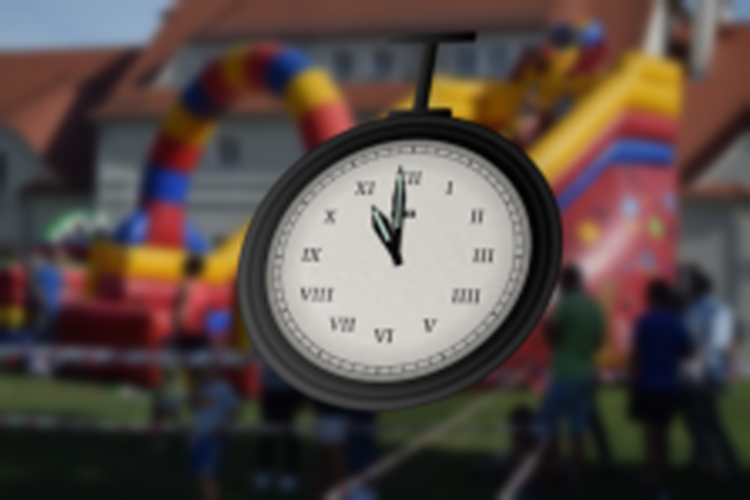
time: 10:59
